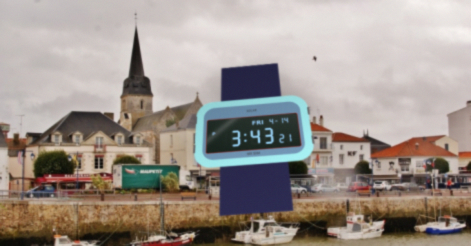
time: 3:43
